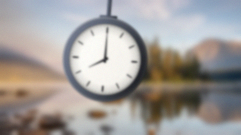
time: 8:00
